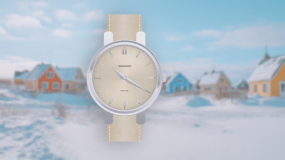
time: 10:20
